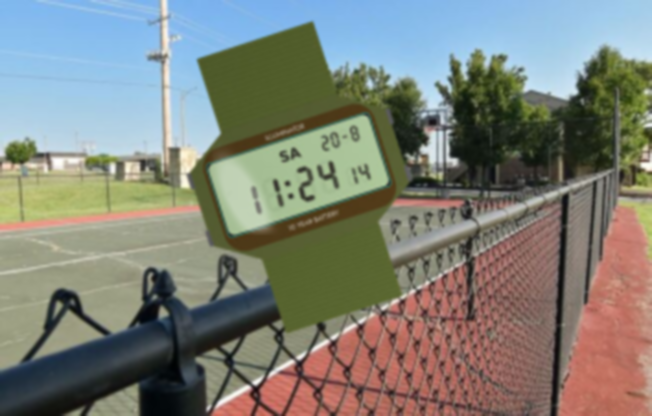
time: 11:24:14
